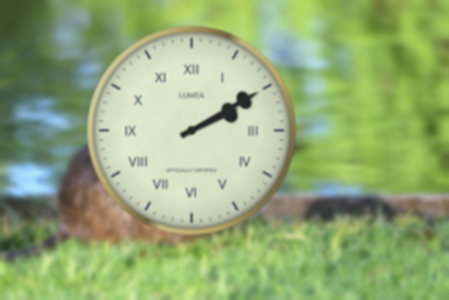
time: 2:10
